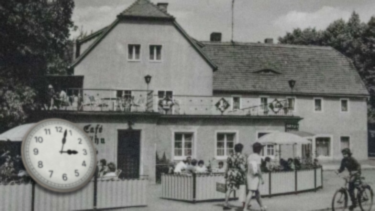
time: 3:03
